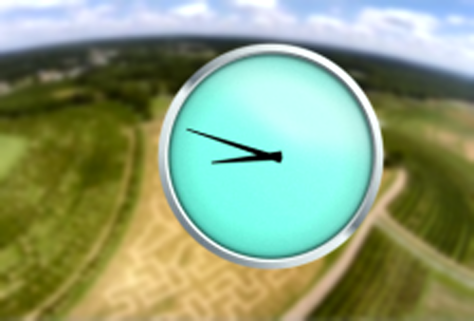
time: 8:48
